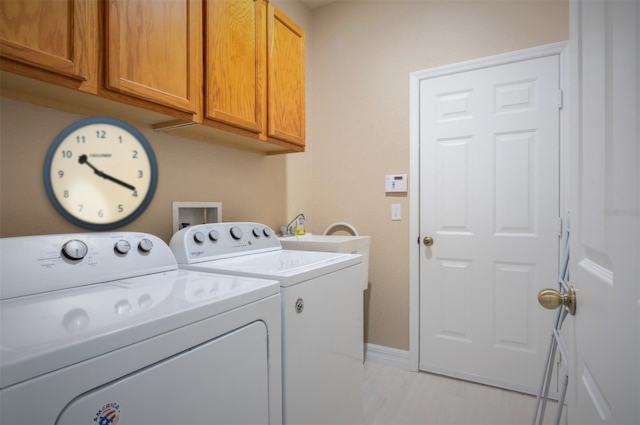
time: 10:19
